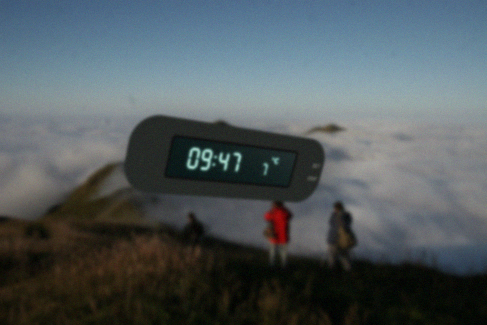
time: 9:47
